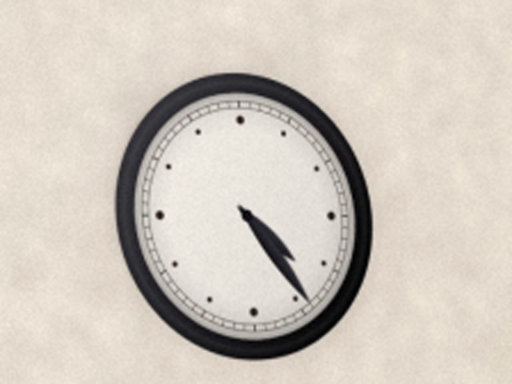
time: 4:24
